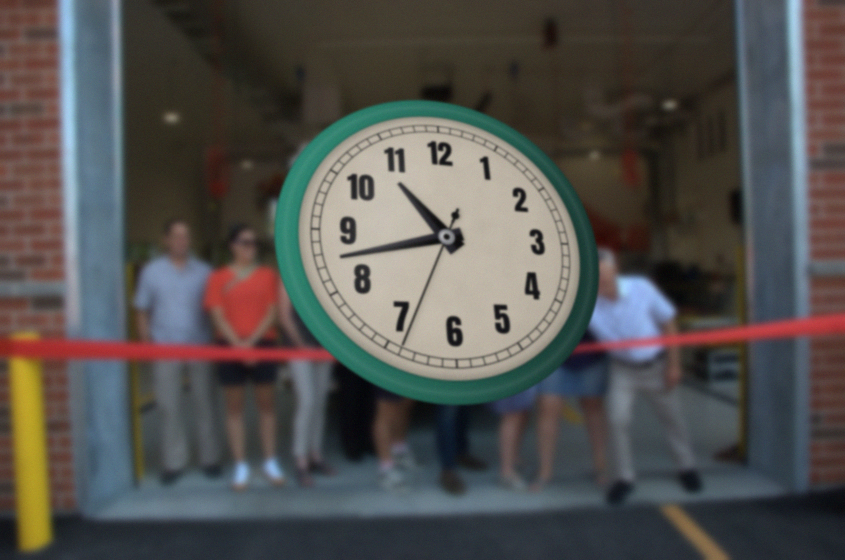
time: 10:42:34
